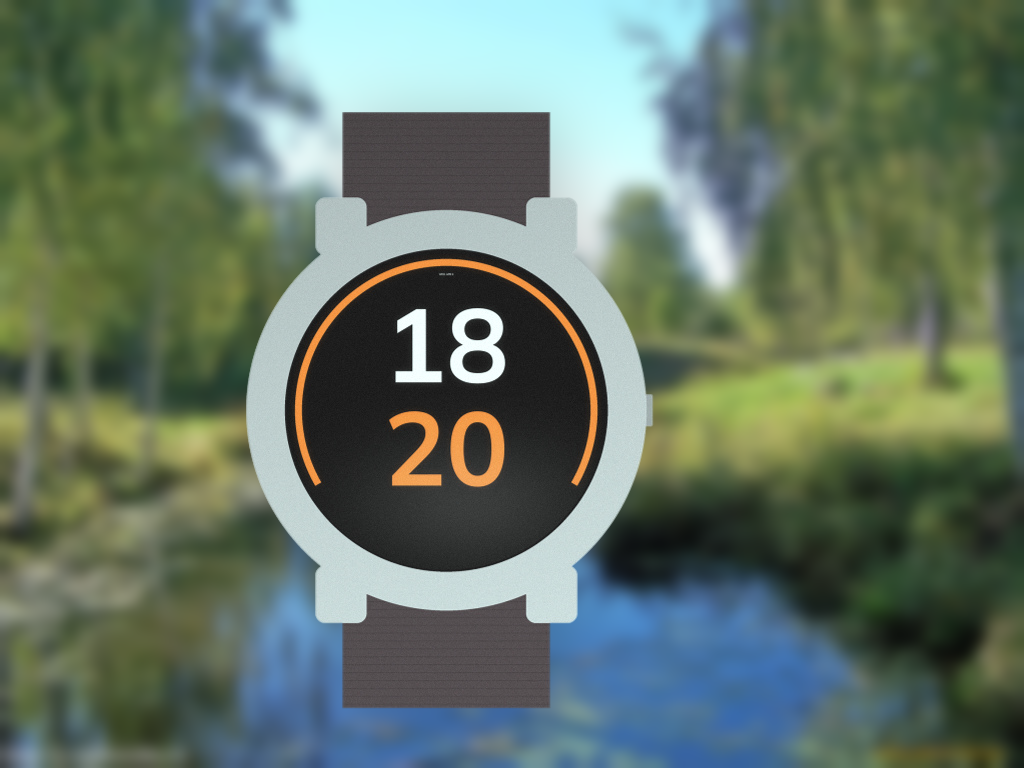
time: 18:20
